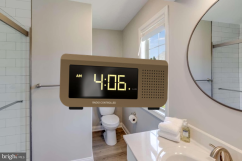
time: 4:06
